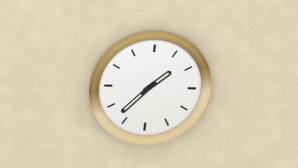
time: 1:37
